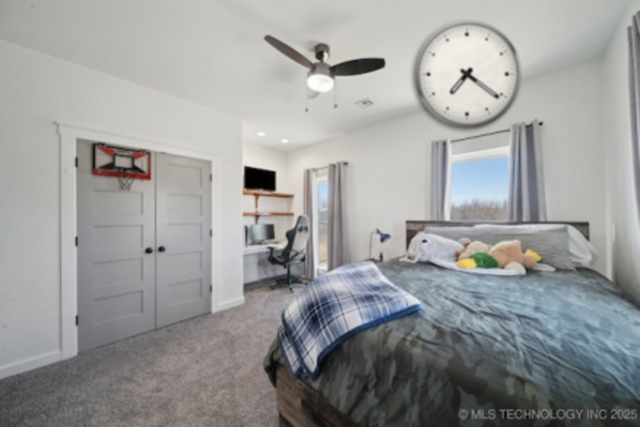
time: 7:21
